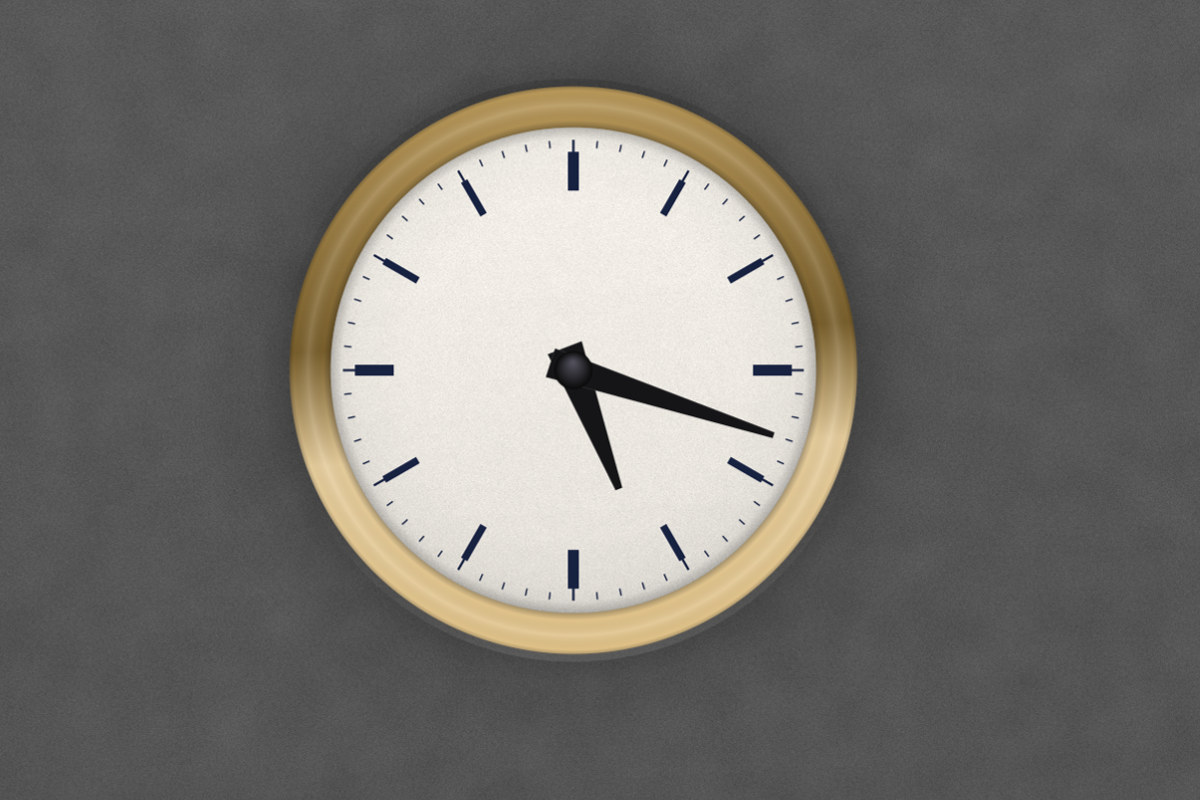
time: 5:18
